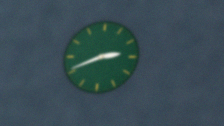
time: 2:41
